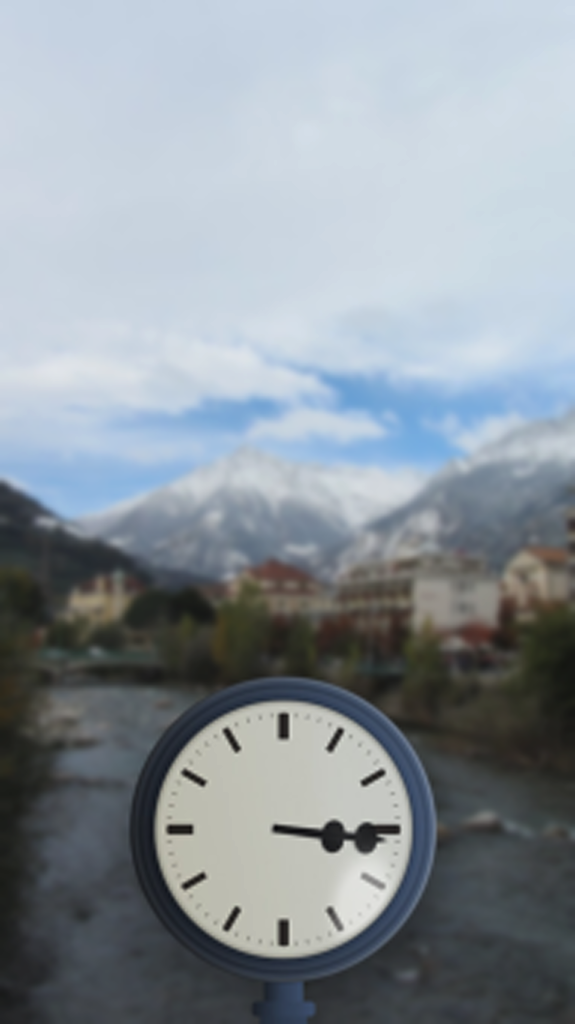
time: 3:16
